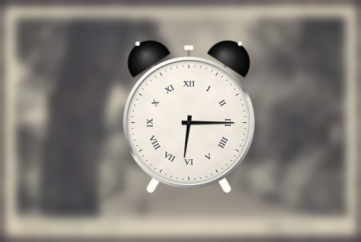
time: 6:15
